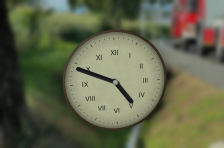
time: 4:49
